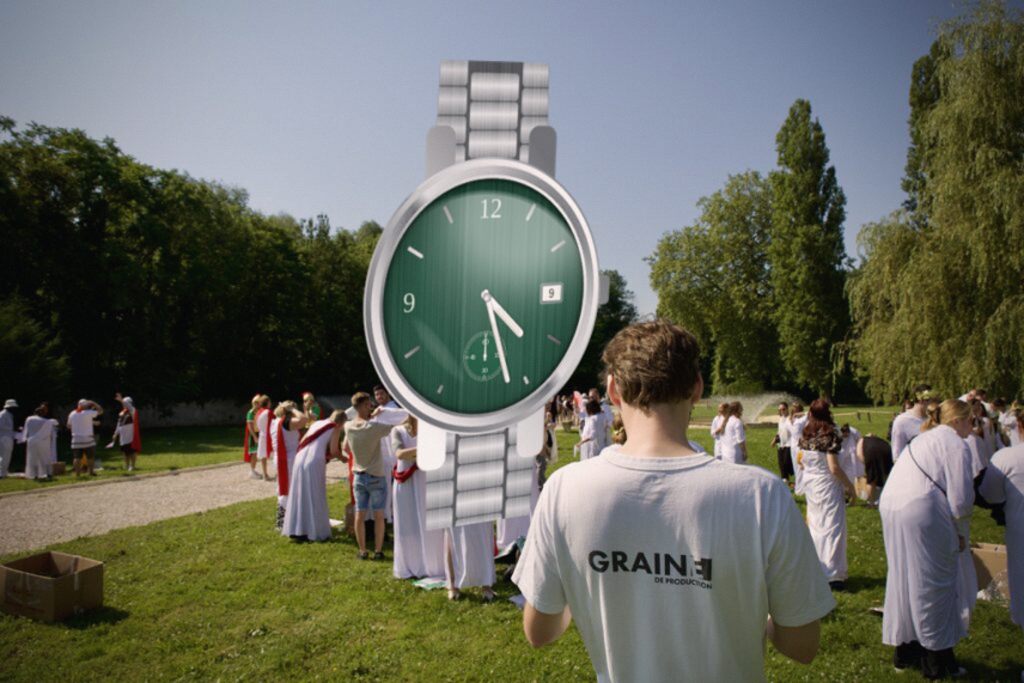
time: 4:27
